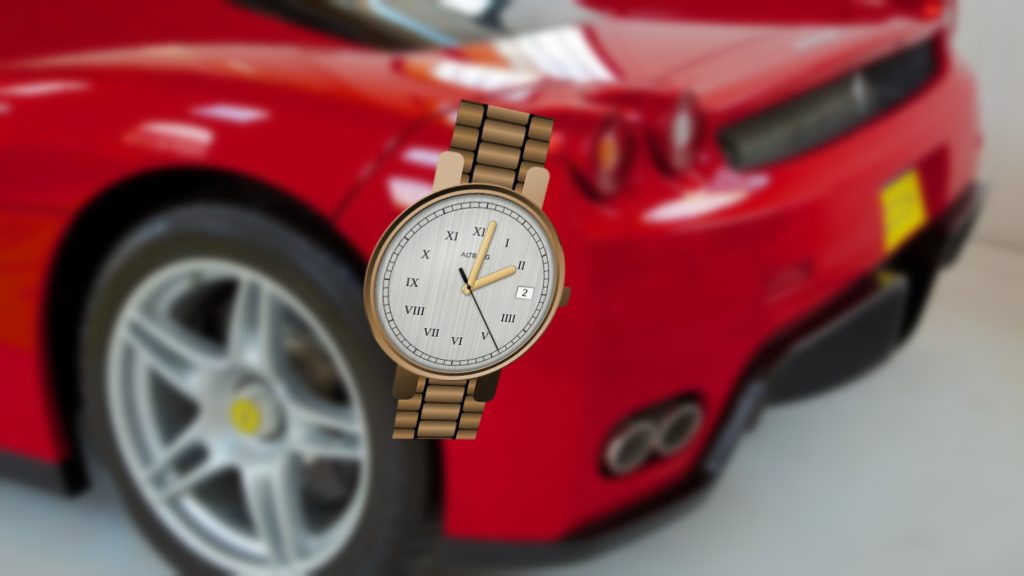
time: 2:01:24
